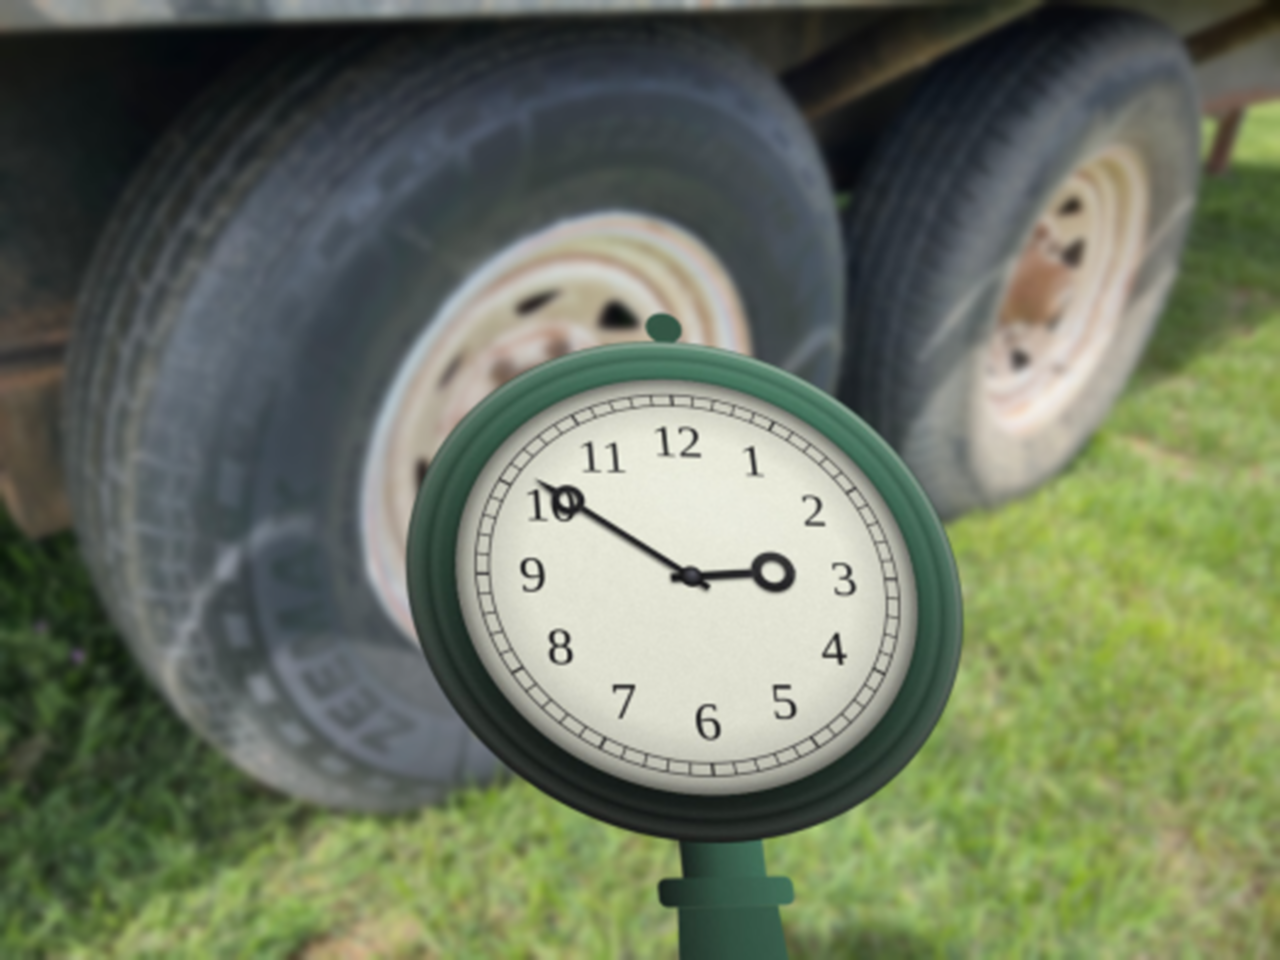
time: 2:51
